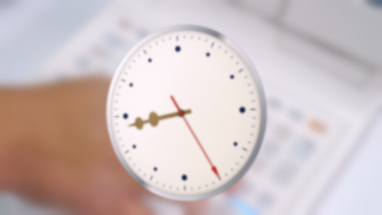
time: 8:43:25
